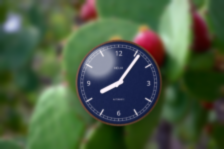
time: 8:06
